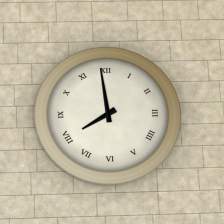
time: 7:59
